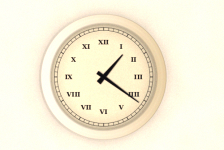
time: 1:21
